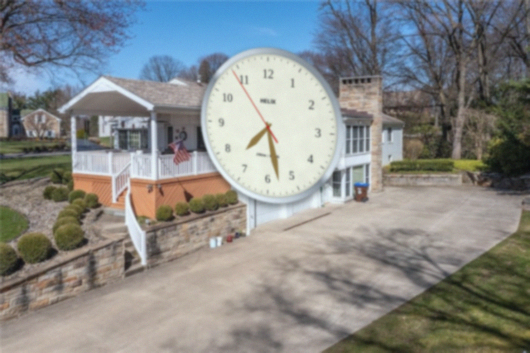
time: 7:27:54
